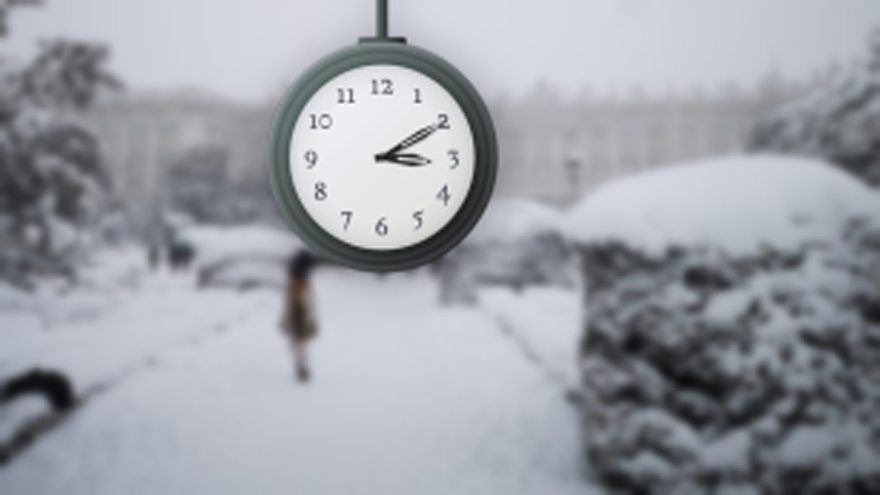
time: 3:10
